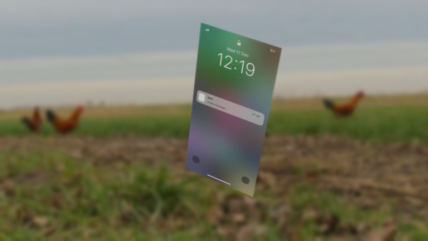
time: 12:19
